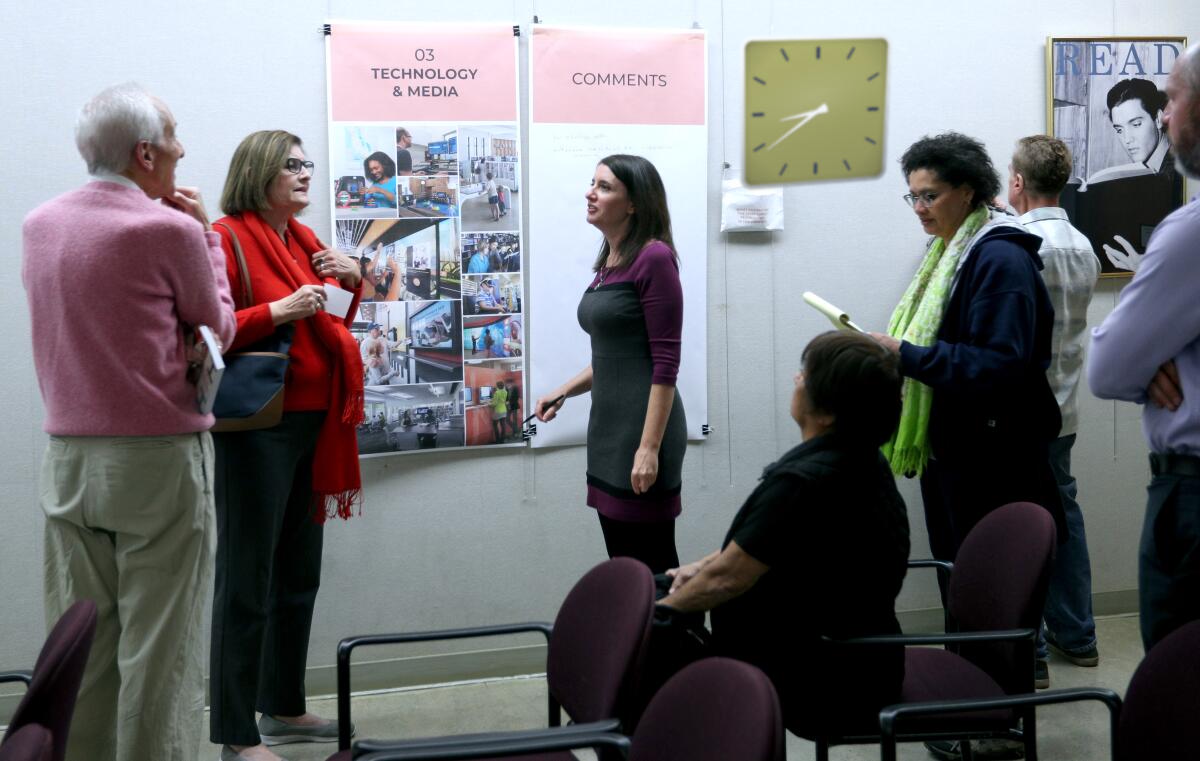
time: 8:39
